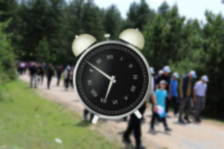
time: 6:52
